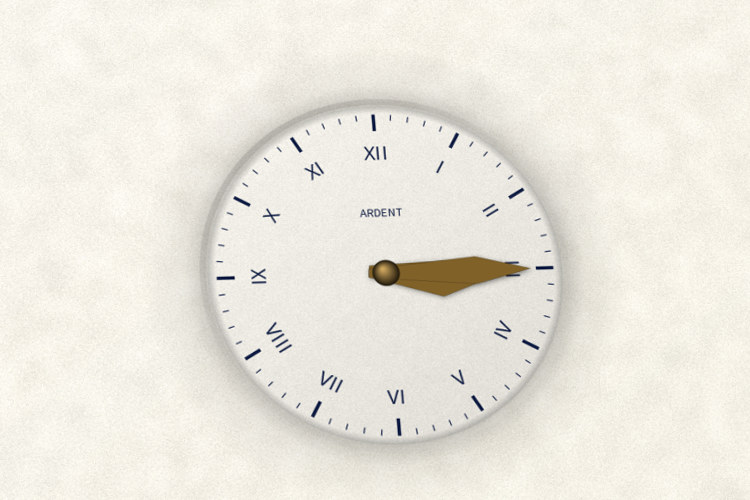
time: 3:15
